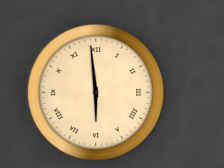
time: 5:59
